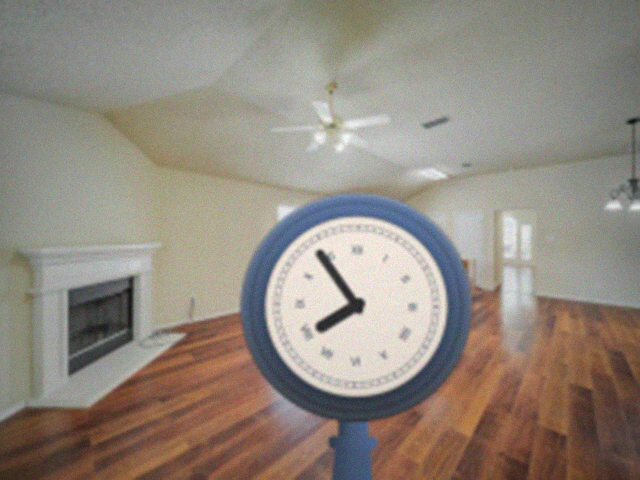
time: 7:54
